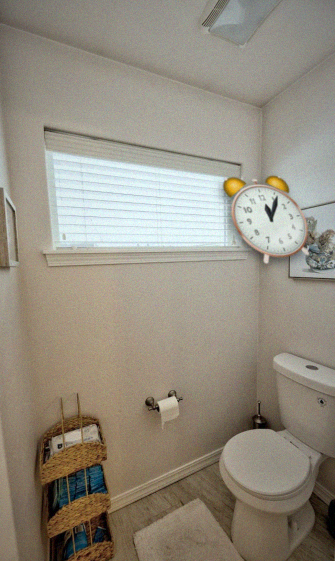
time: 12:06
